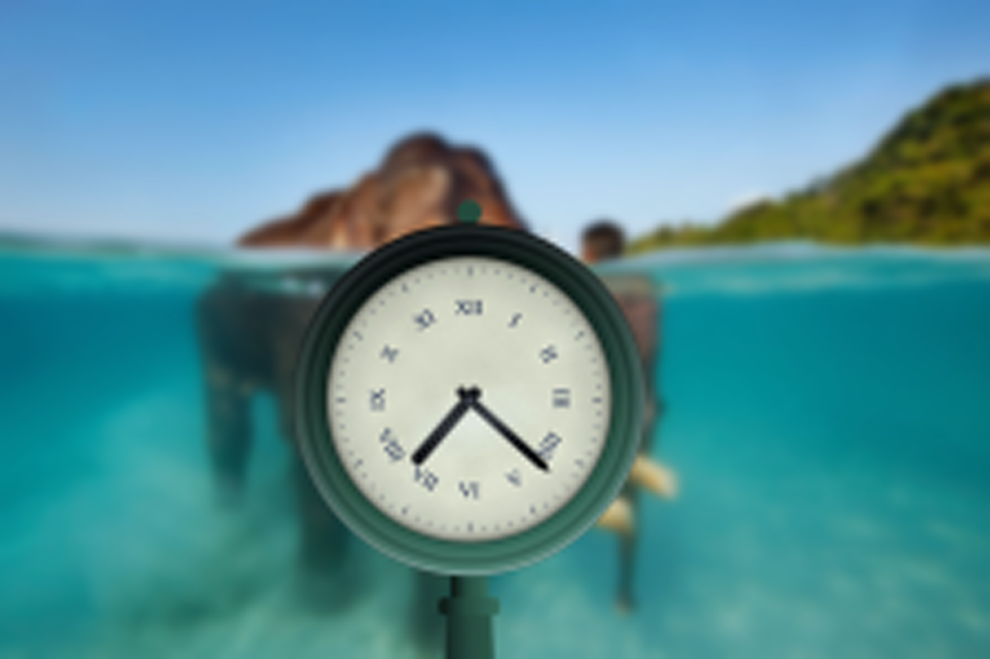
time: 7:22
